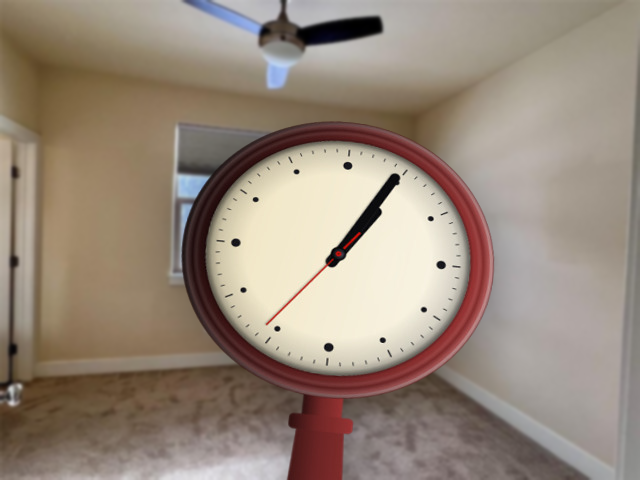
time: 1:04:36
